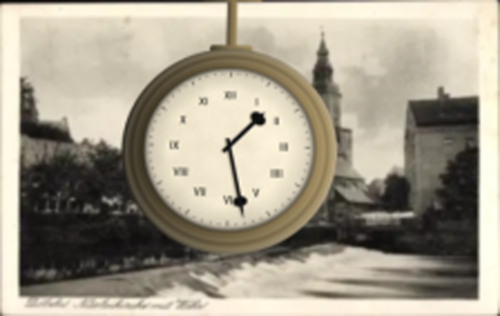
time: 1:28
